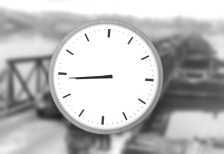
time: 8:44
